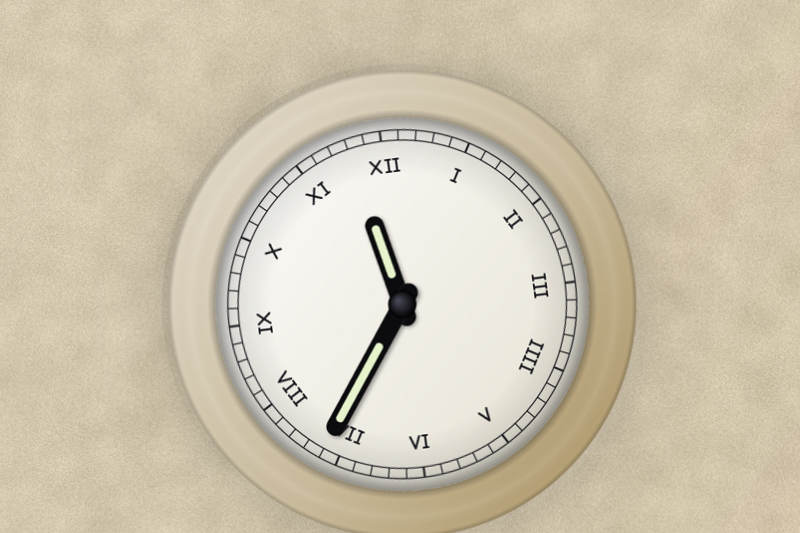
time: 11:36
